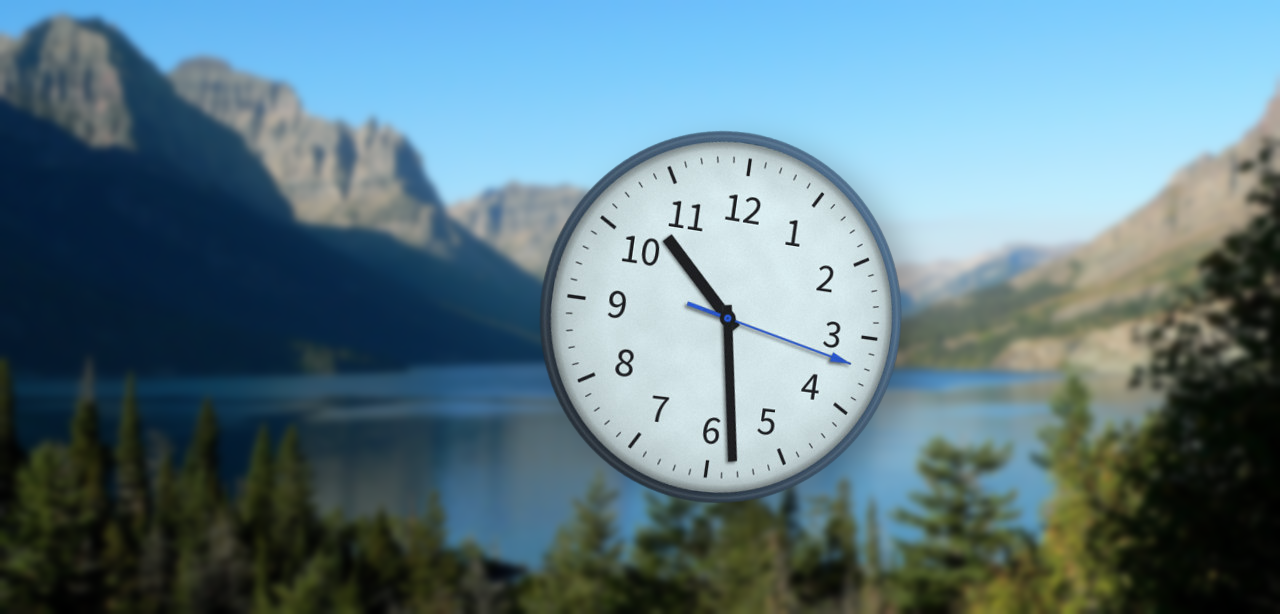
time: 10:28:17
